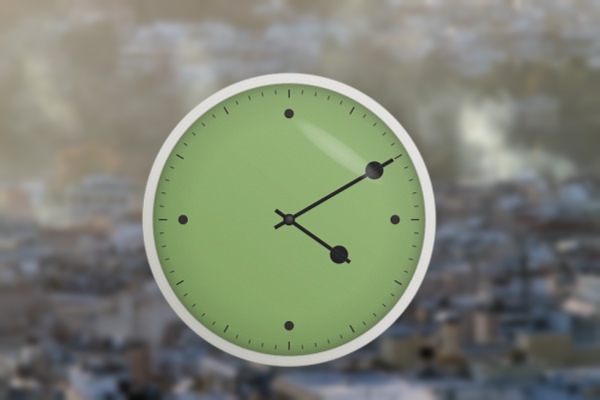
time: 4:10
